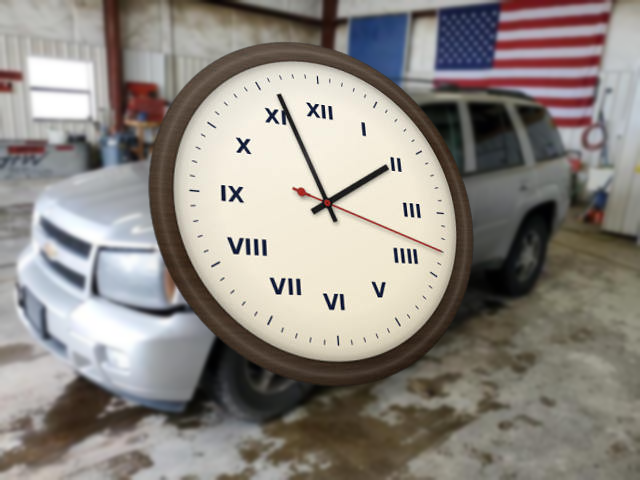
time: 1:56:18
